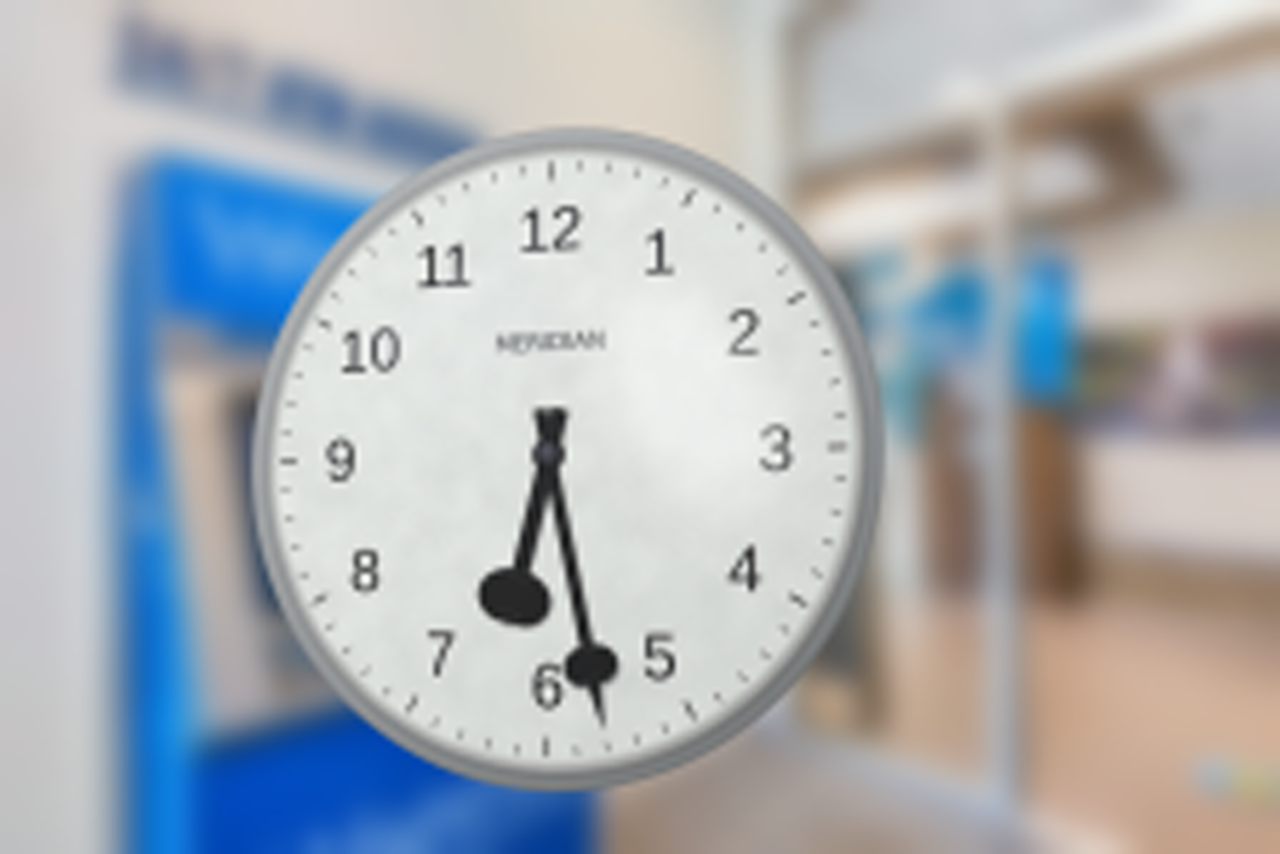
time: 6:28
